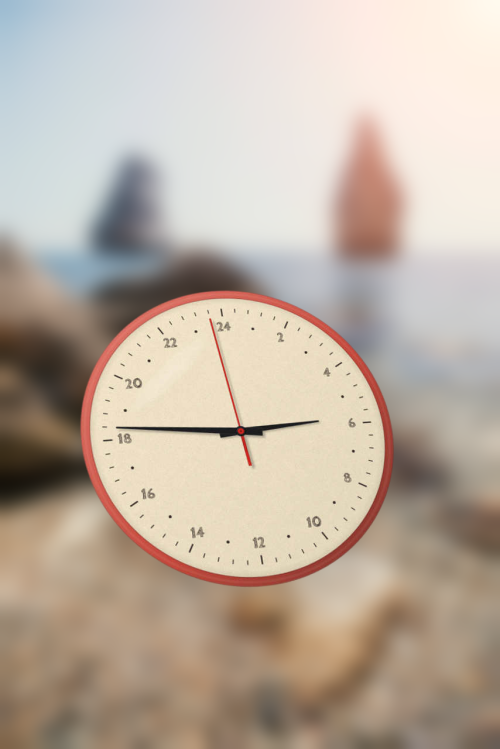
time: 5:45:59
